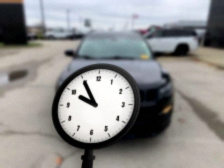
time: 9:55
